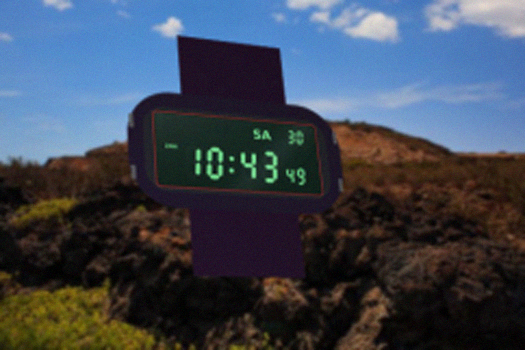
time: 10:43:49
